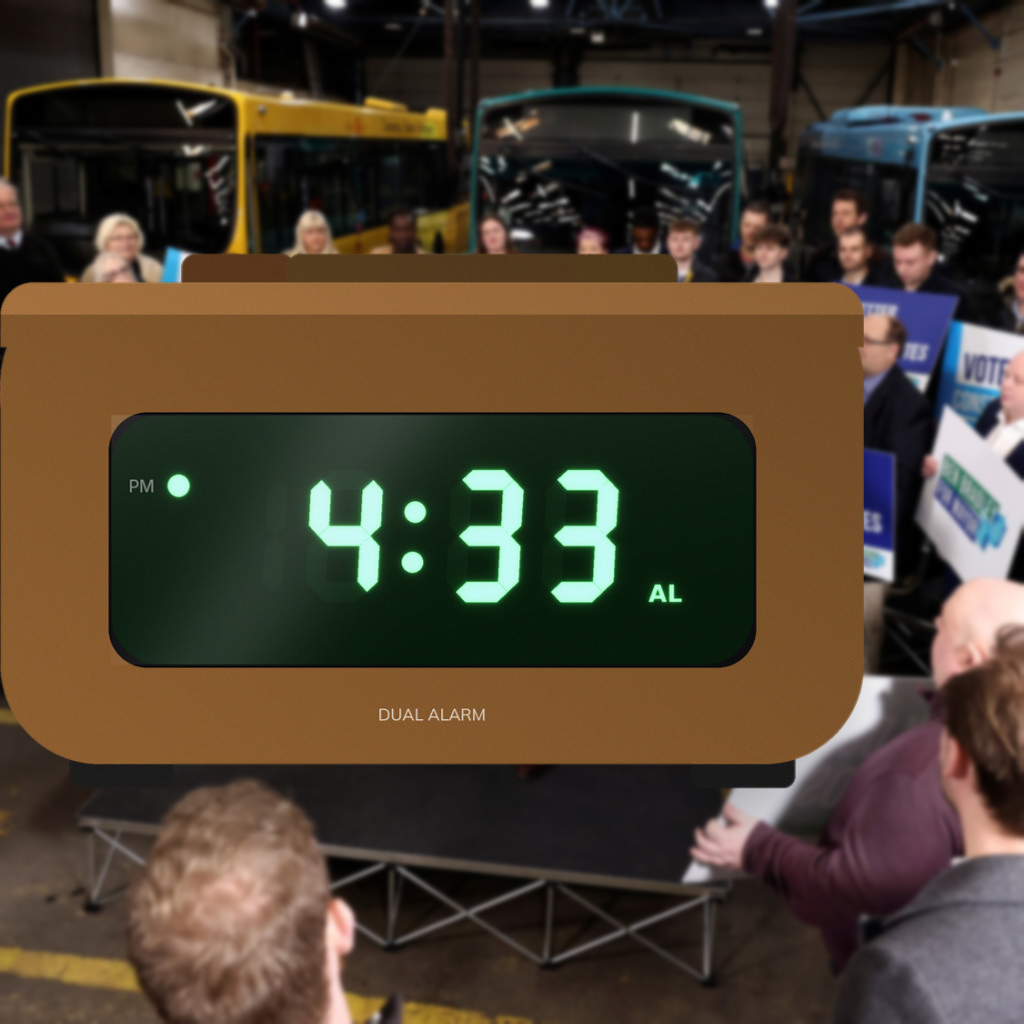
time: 4:33
